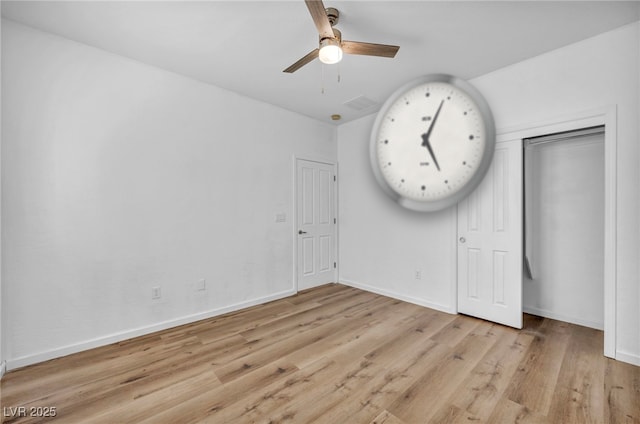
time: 5:04
